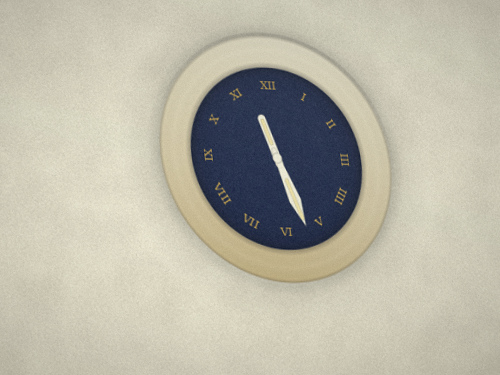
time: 11:27
